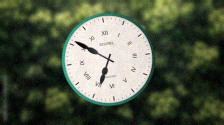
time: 6:51
